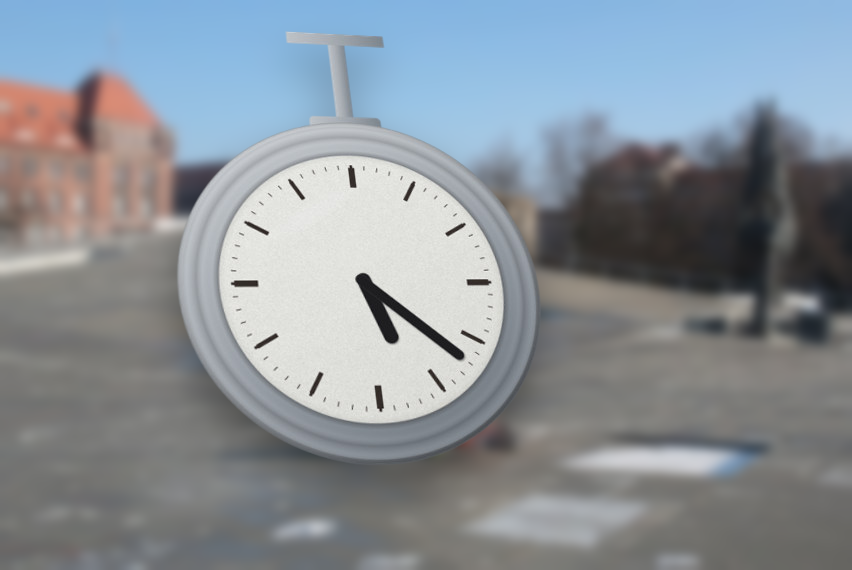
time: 5:22
